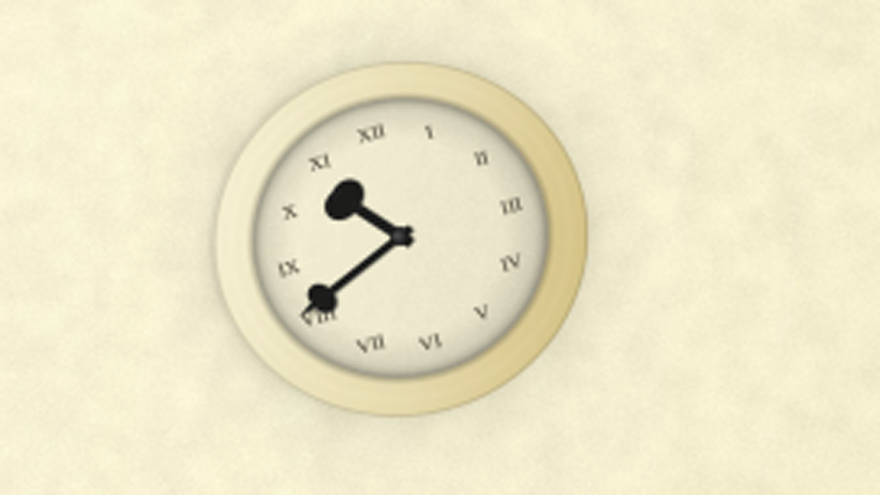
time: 10:41
